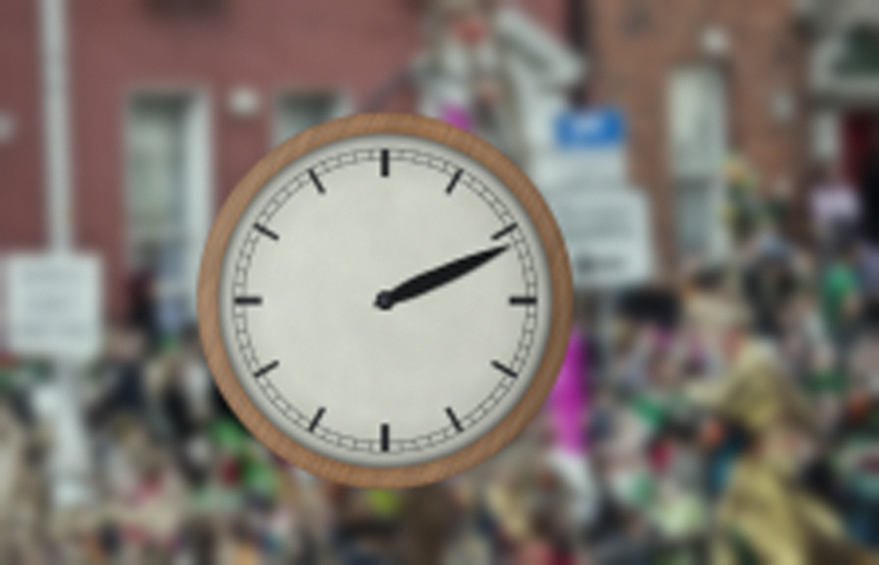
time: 2:11
